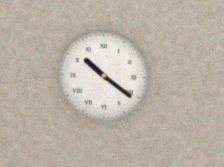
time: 10:21
